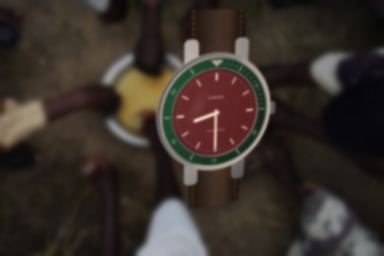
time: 8:30
